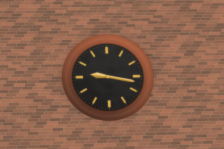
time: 9:17
